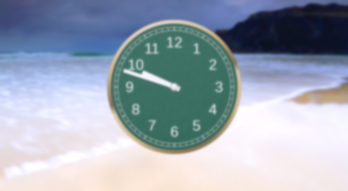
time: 9:48
